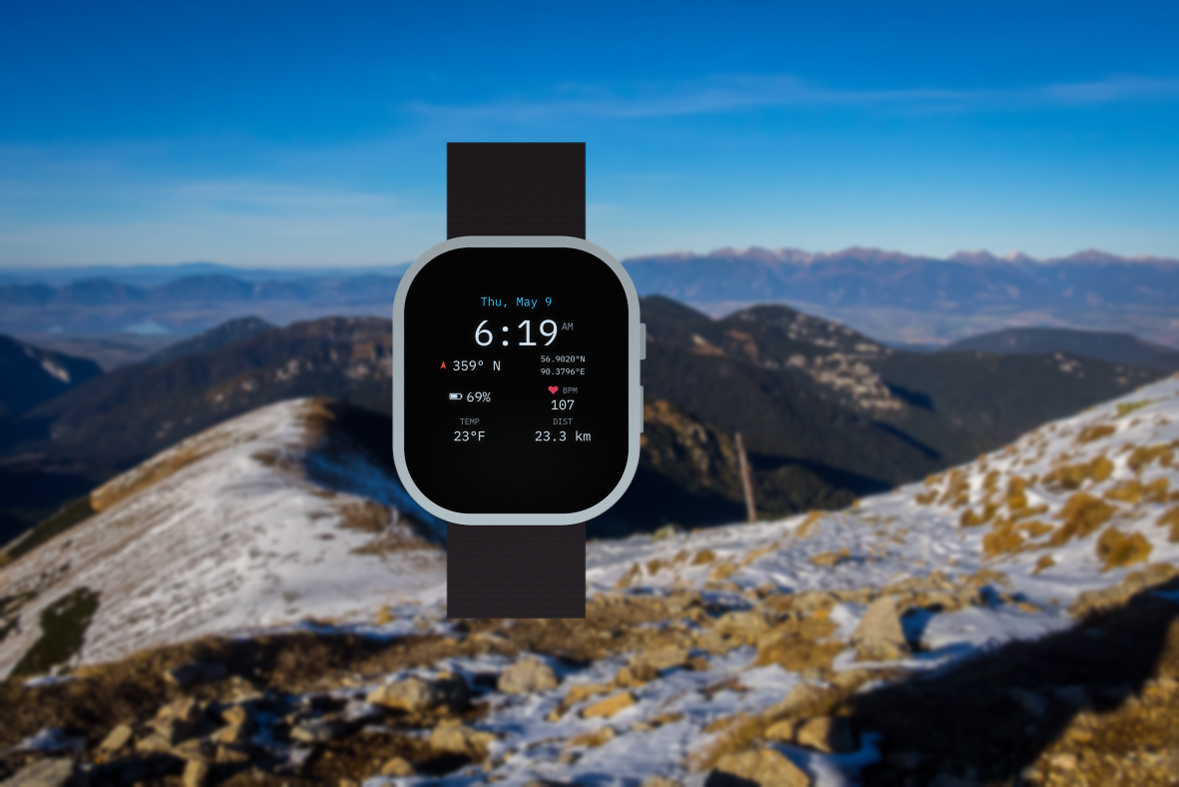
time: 6:19
